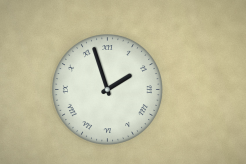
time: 1:57
